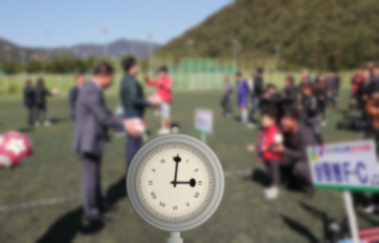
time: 3:01
